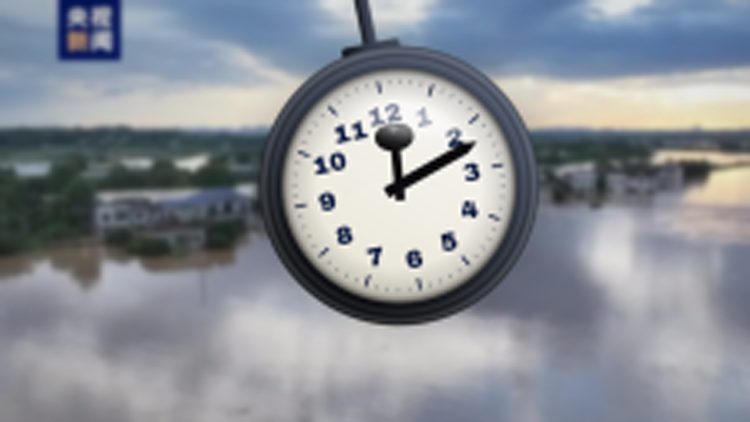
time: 12:12
